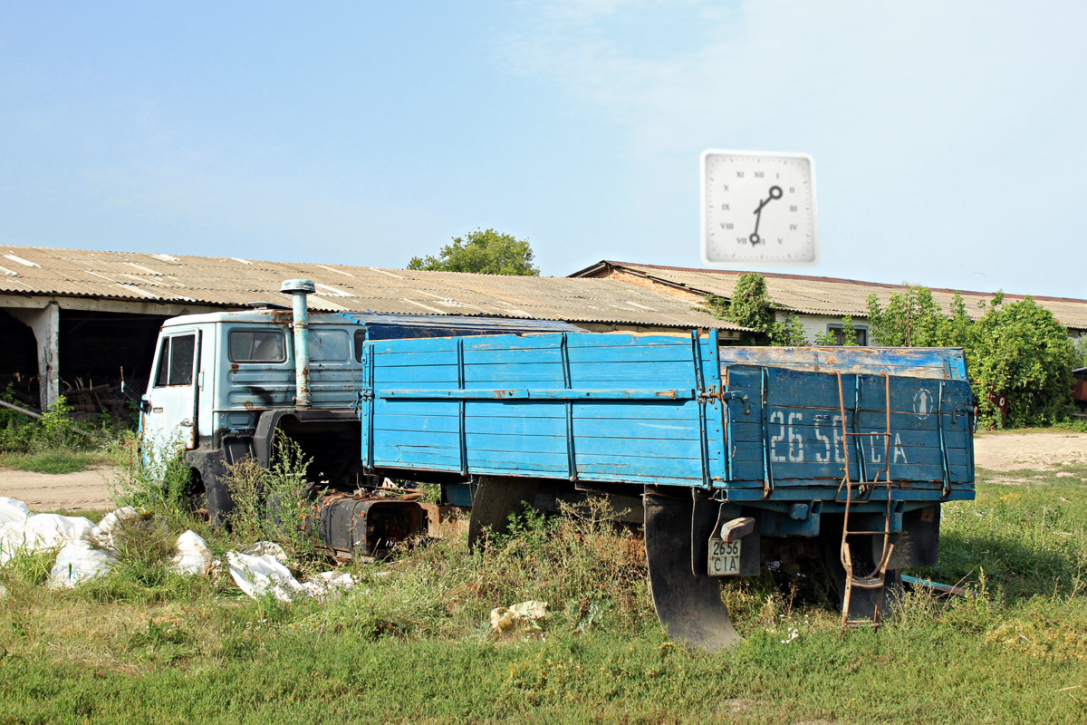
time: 1:32
